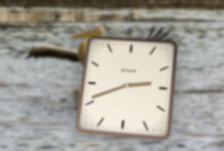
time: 2:41
